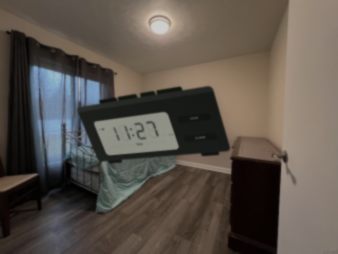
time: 11:27
